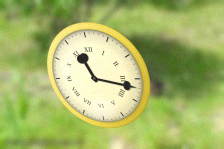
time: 11:17
